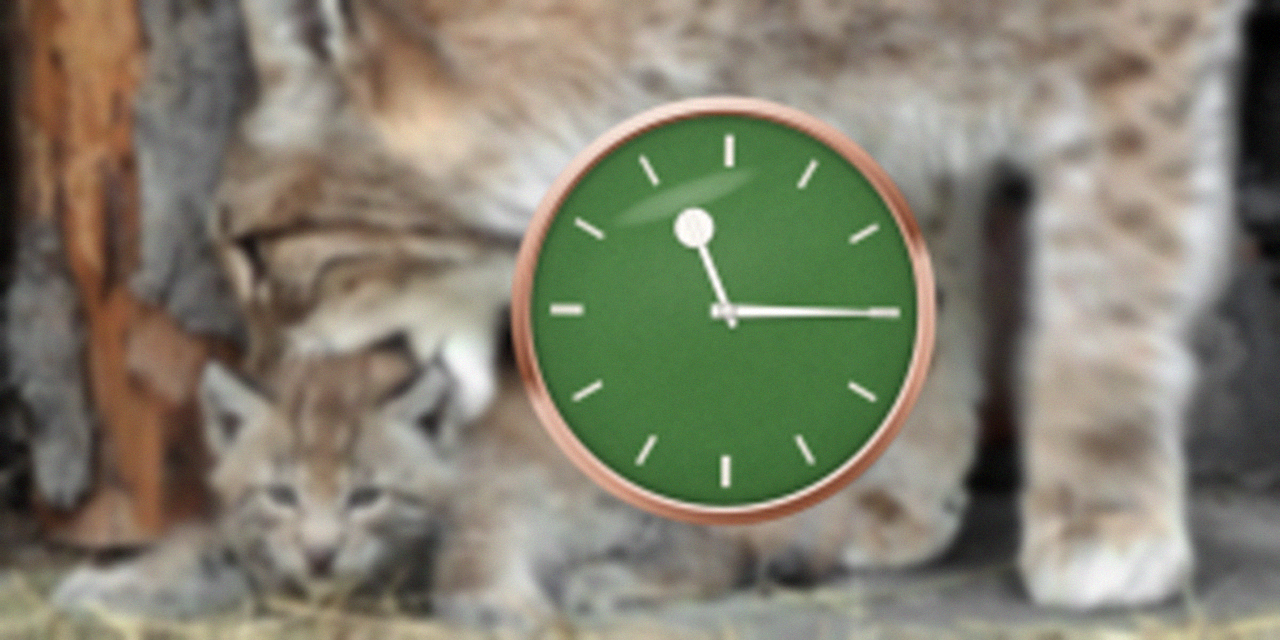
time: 11:15
